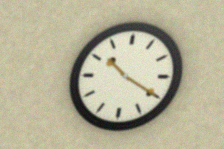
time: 10:20
